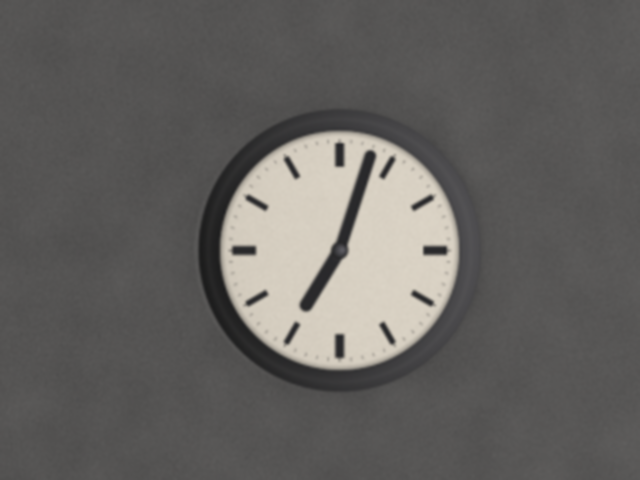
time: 7:03
